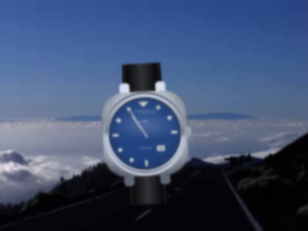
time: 10:55
